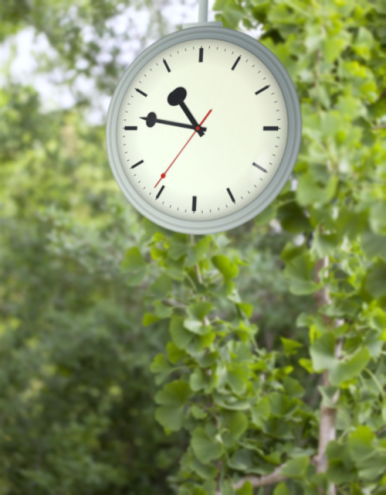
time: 10:46:36
